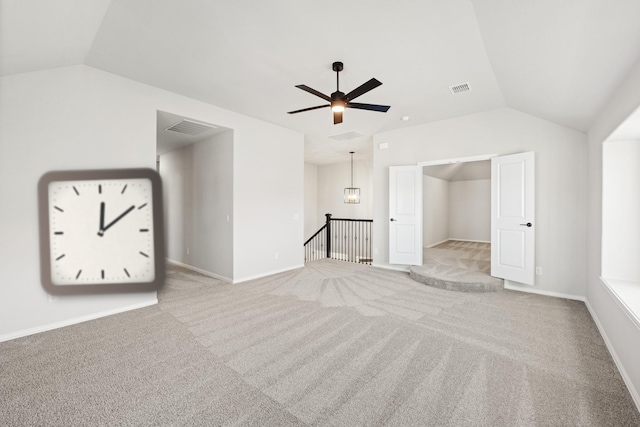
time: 12:09
